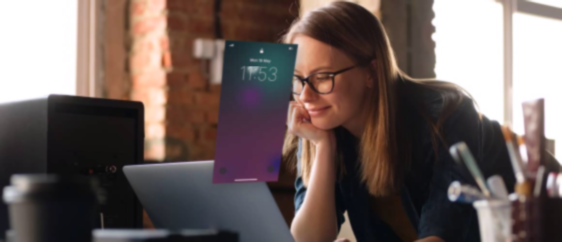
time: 11:53
